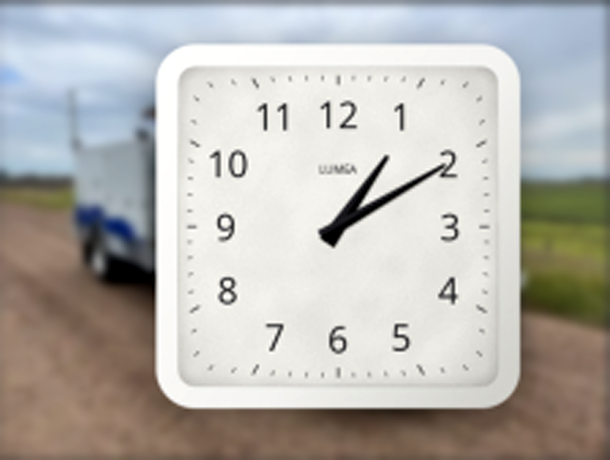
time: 1:10
